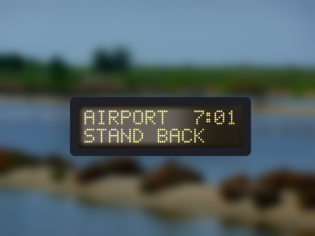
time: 7:01
